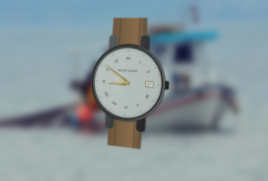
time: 8:51
